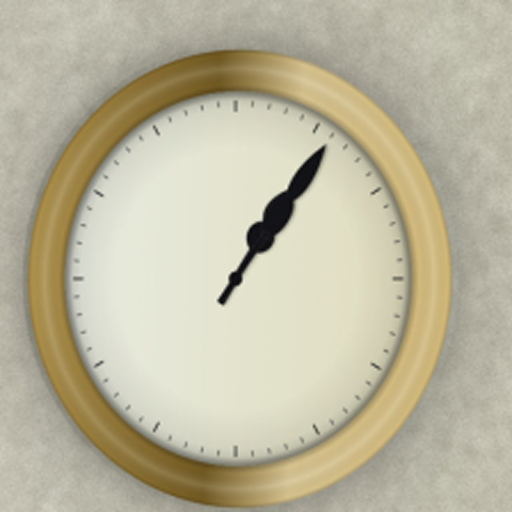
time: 1:06
